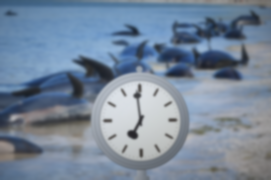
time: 6:59
